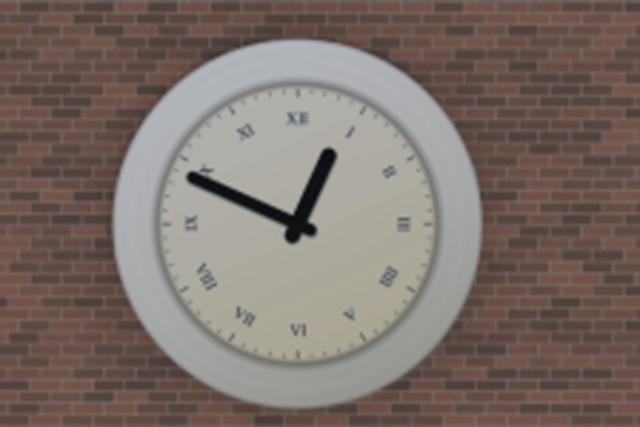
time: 12:49
